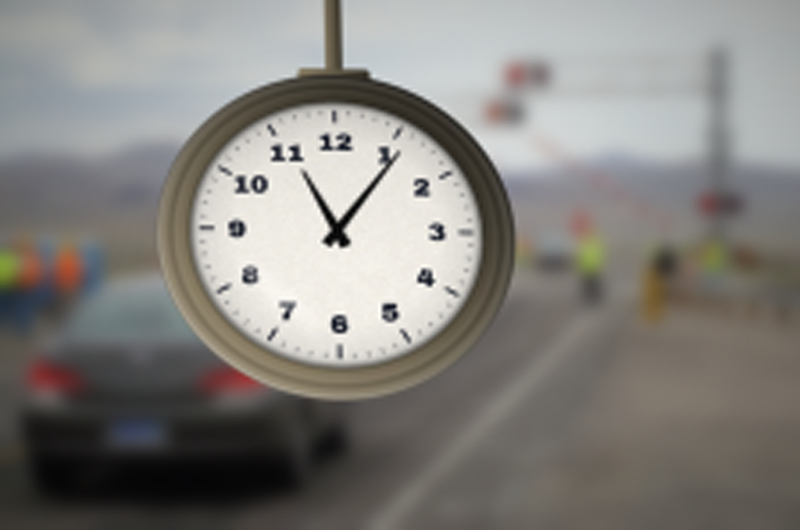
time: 11:06
